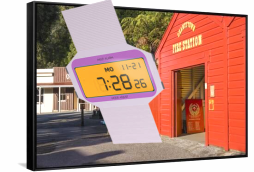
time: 7:28:26
